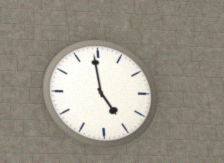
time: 4:59
